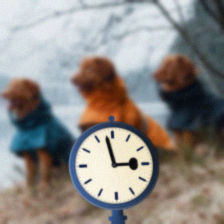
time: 2:58
